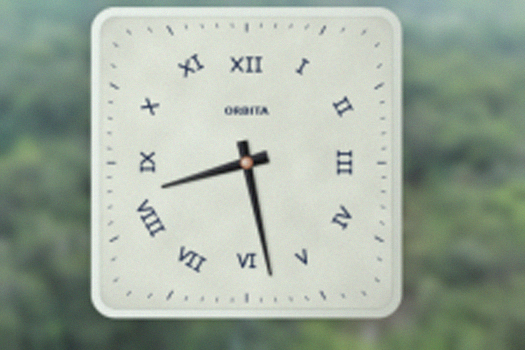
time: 8:28
